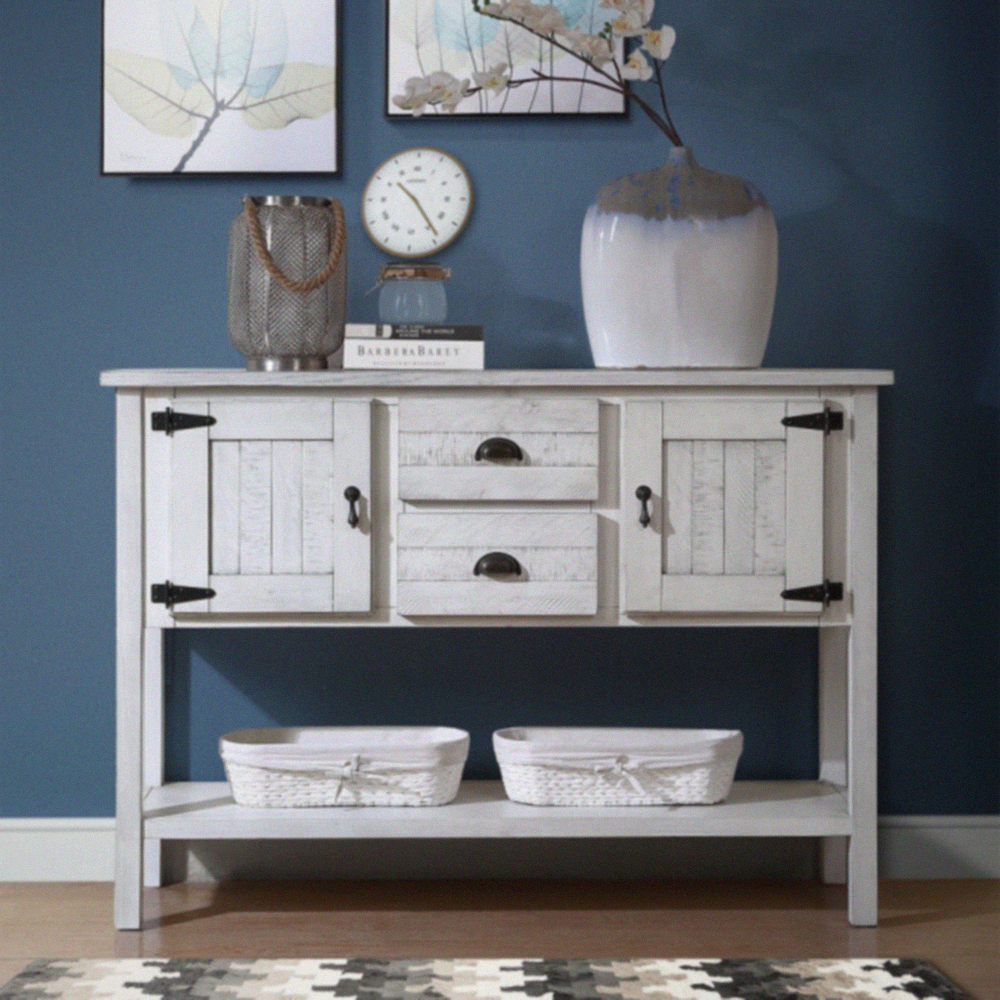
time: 10:24
